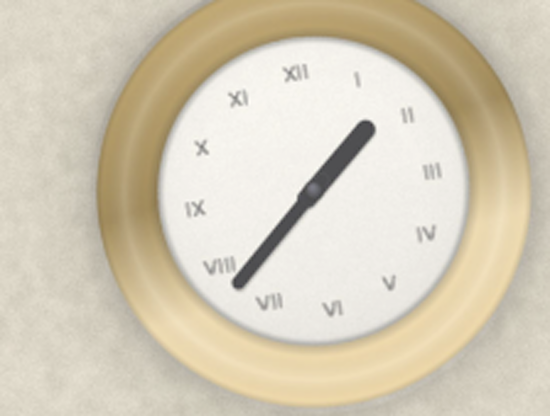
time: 1:38
